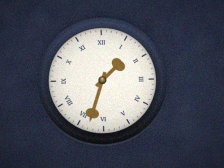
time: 1:33
